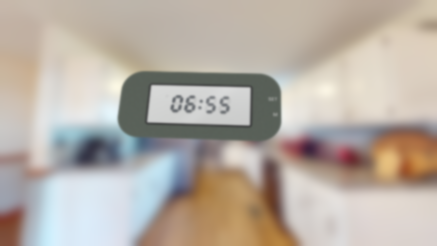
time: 6:55
